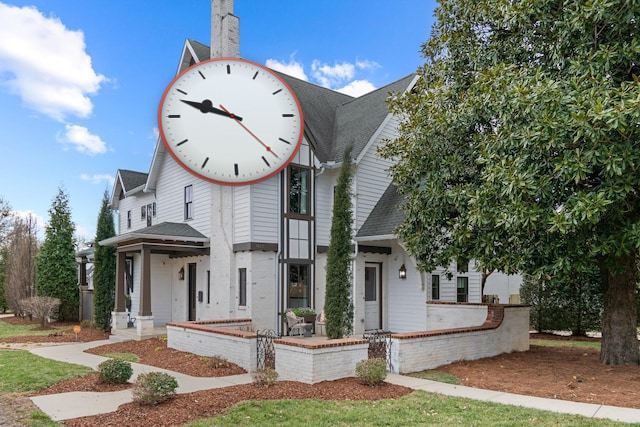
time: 9:48:23
